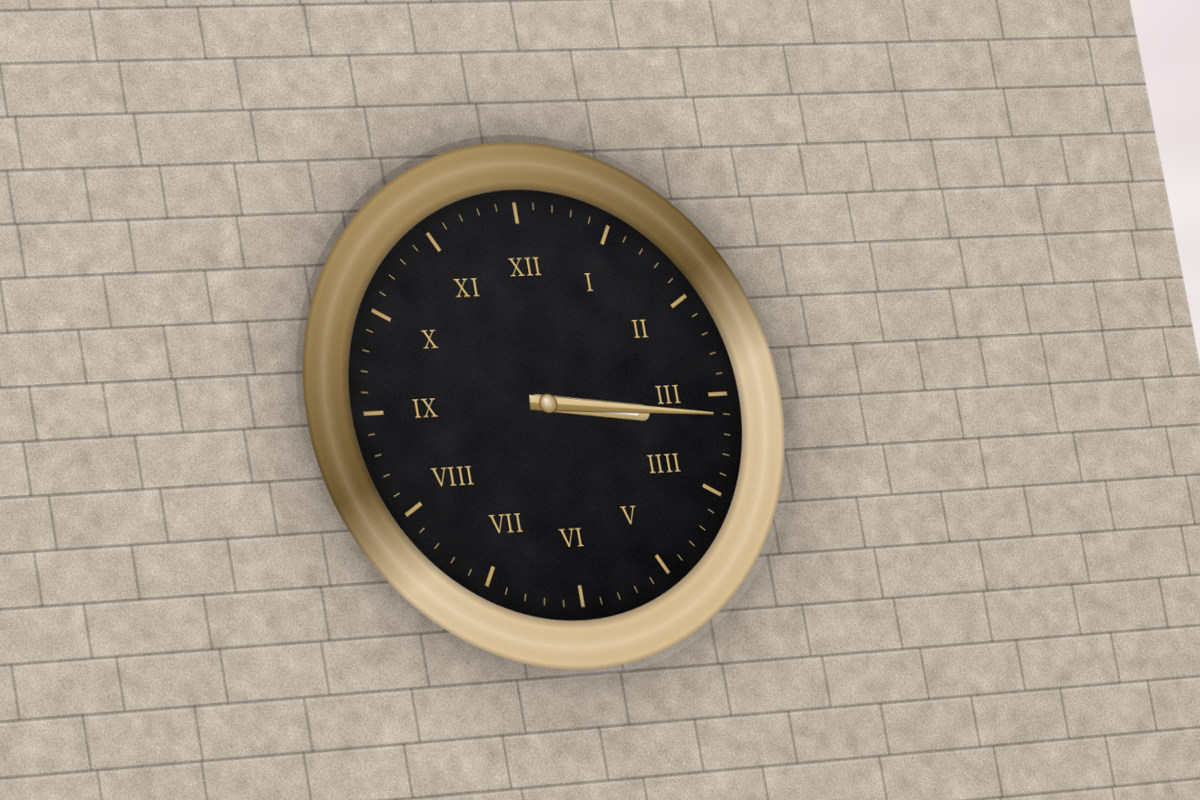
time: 3:16
